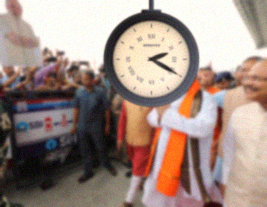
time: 2:20
